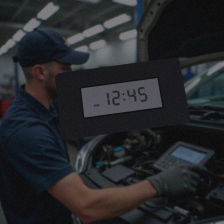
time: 12:45
